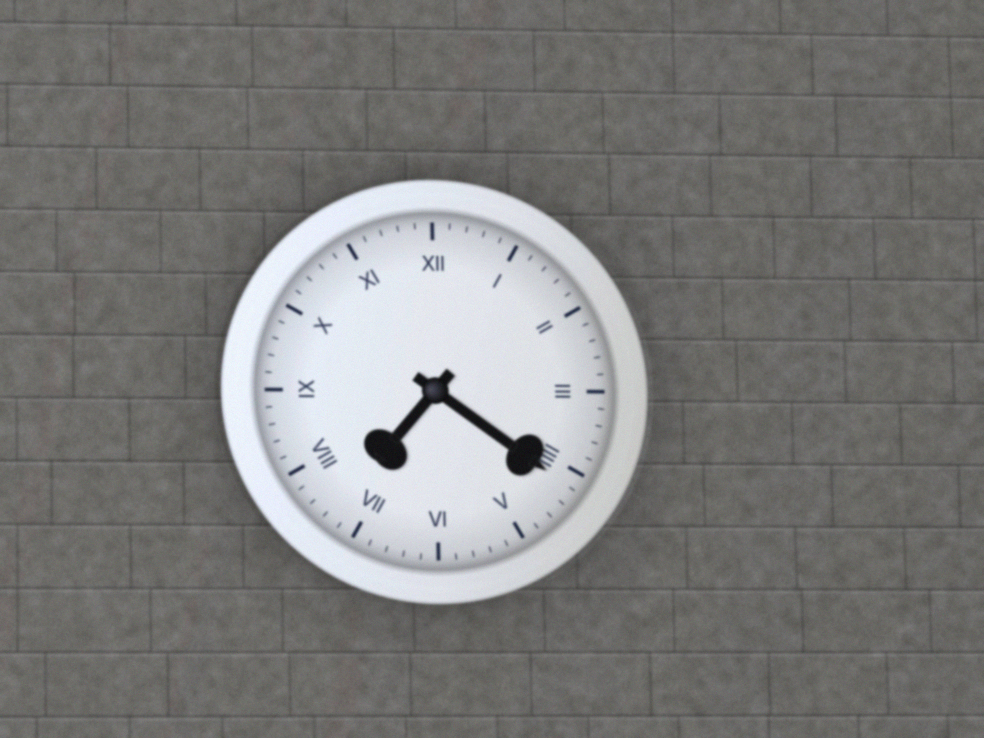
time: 7:21
